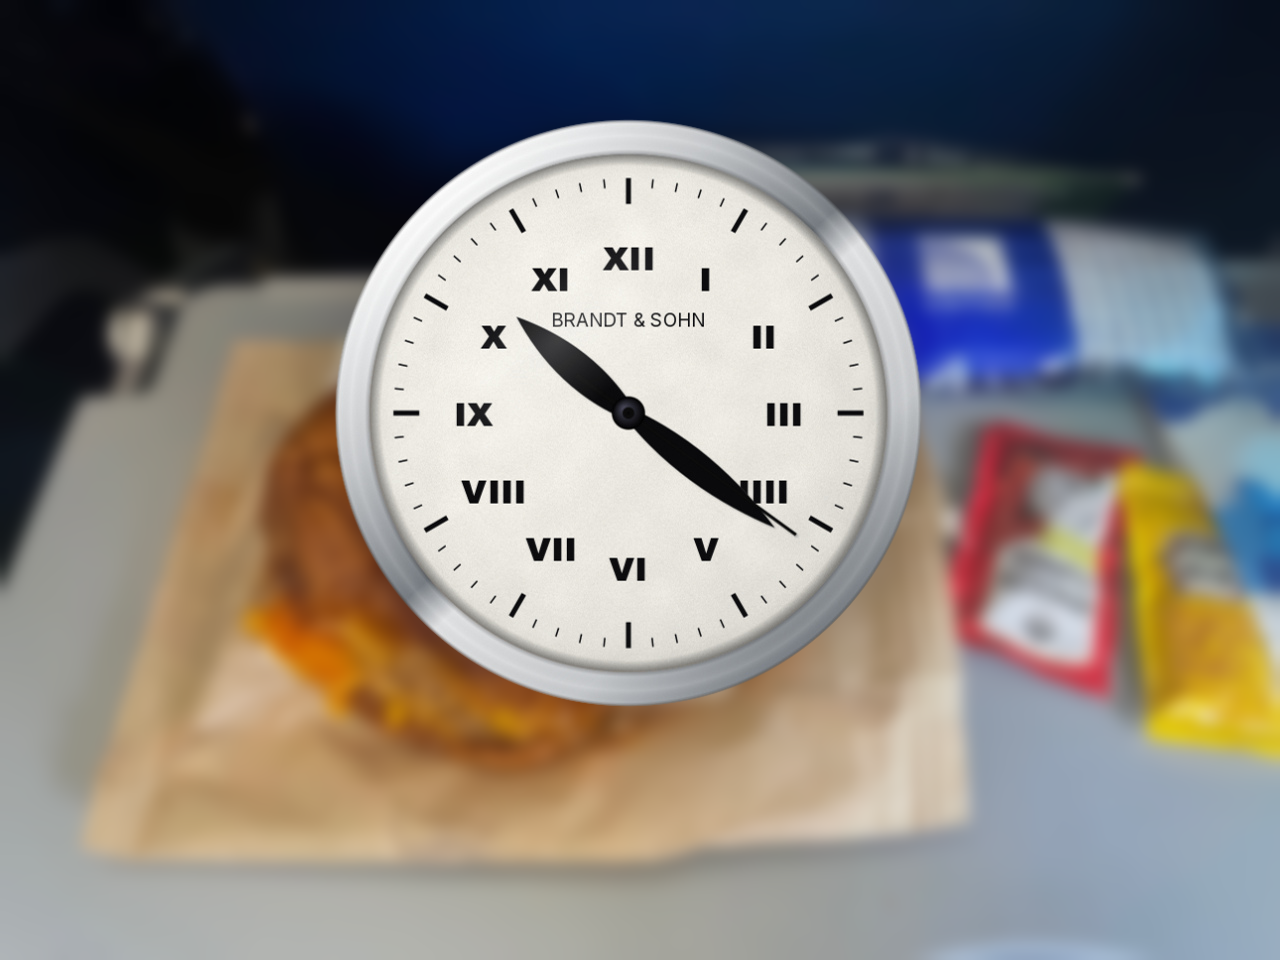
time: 10:21:21
